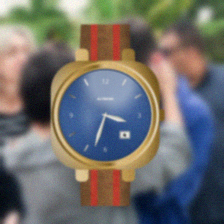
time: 3:33
